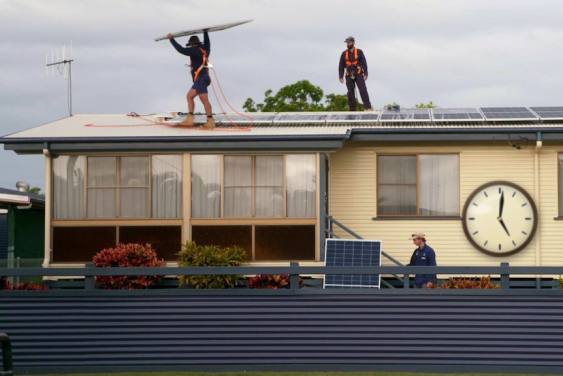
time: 5:01
